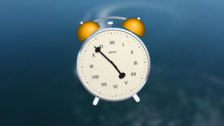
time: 4:53
